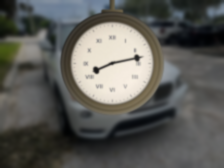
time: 8:13
